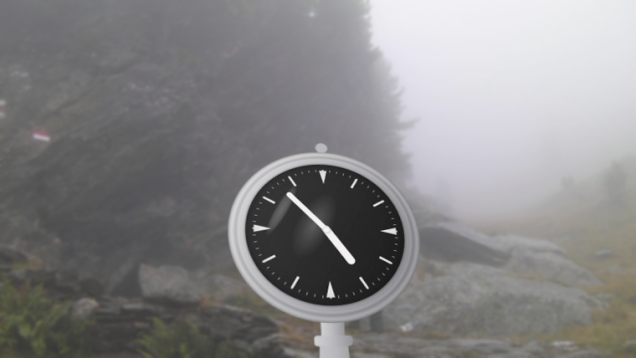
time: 4:53
